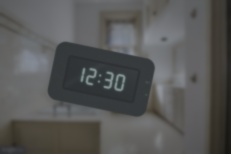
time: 12:30
